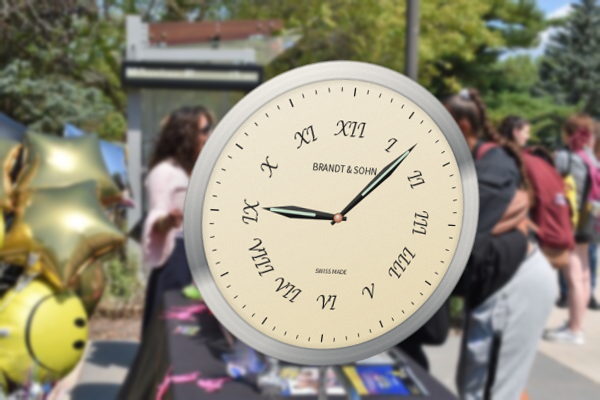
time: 9:07
